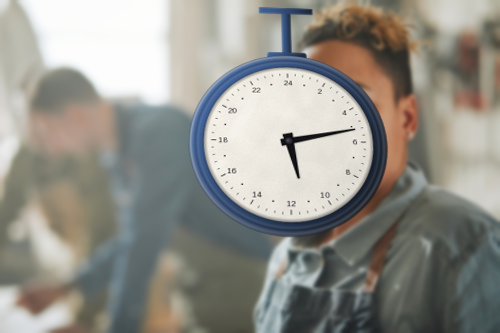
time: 11:13
